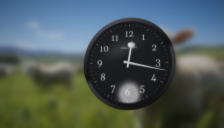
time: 12:17
